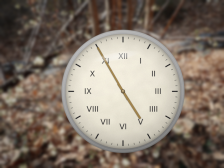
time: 4:55
